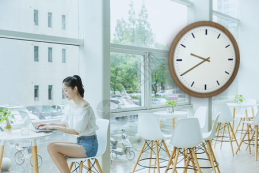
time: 9:40
